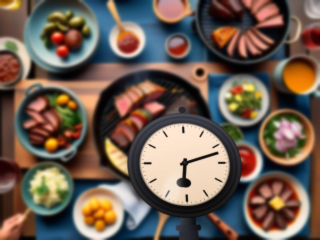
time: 6:12
